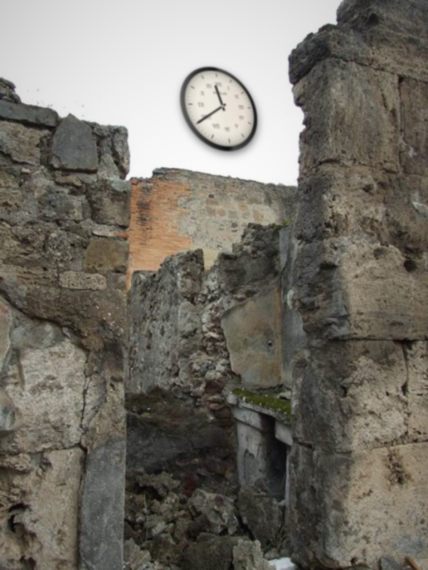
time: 11:40
